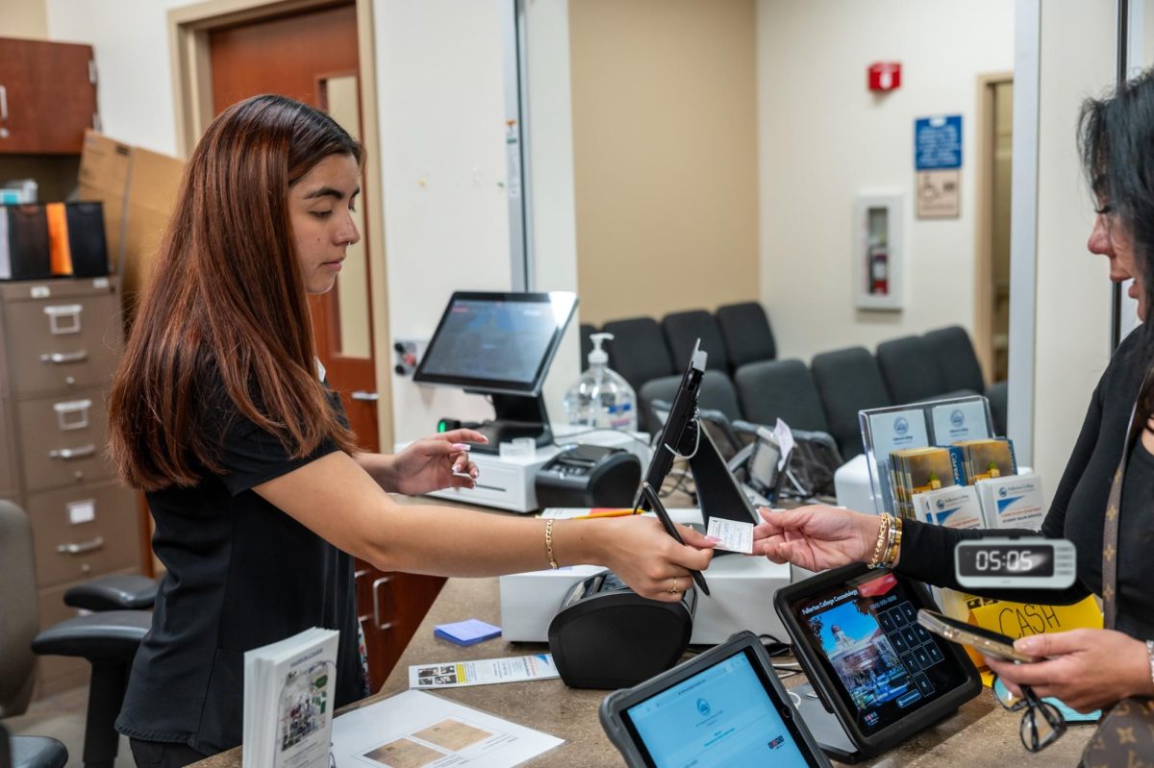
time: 5:05
